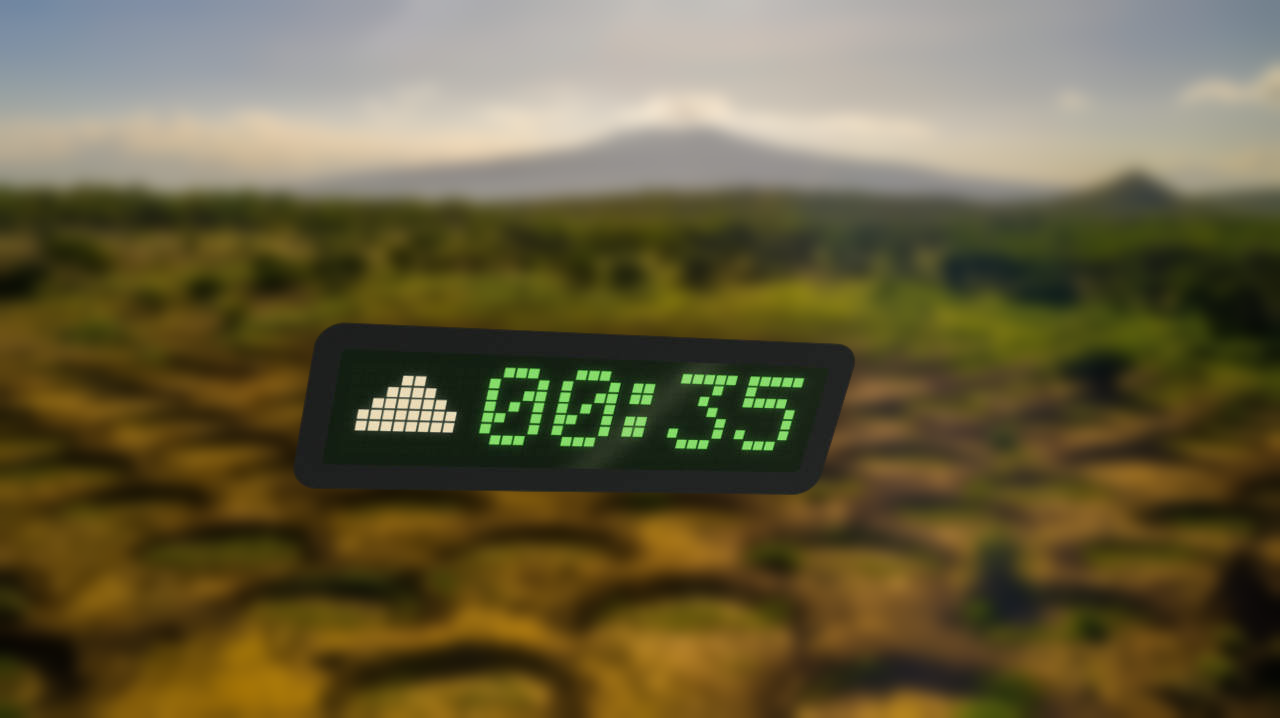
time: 0:35
